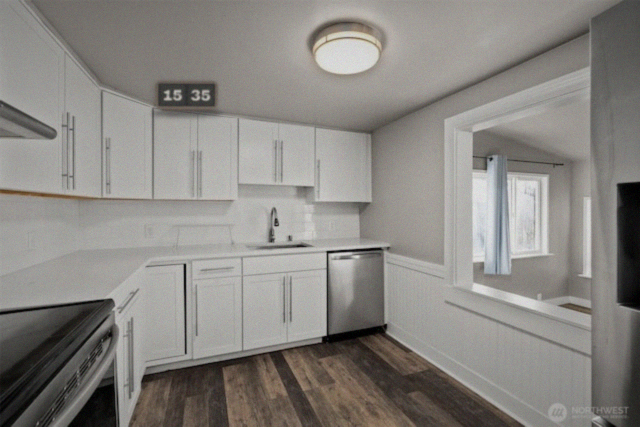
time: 15:35
